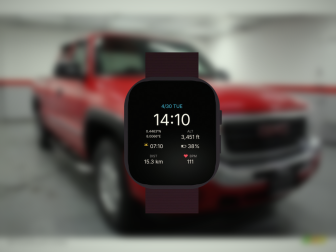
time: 14:10
